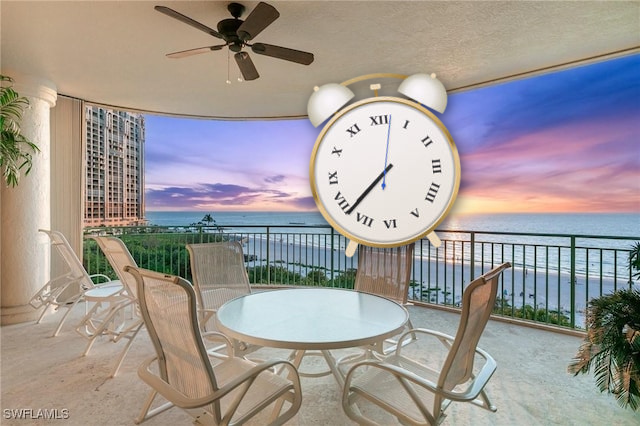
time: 7:38:02
